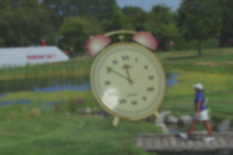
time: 11:51
